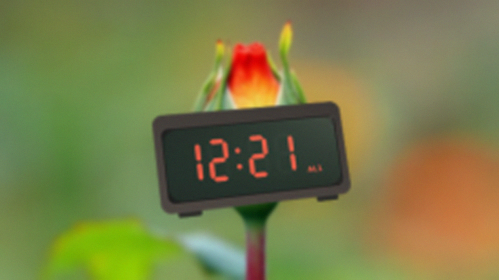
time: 12:21
